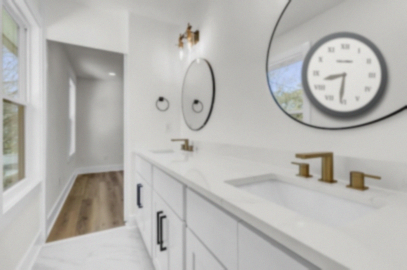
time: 8:31
